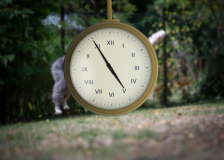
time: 4:55
